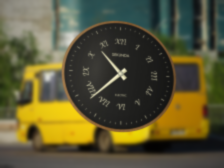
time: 10:38
